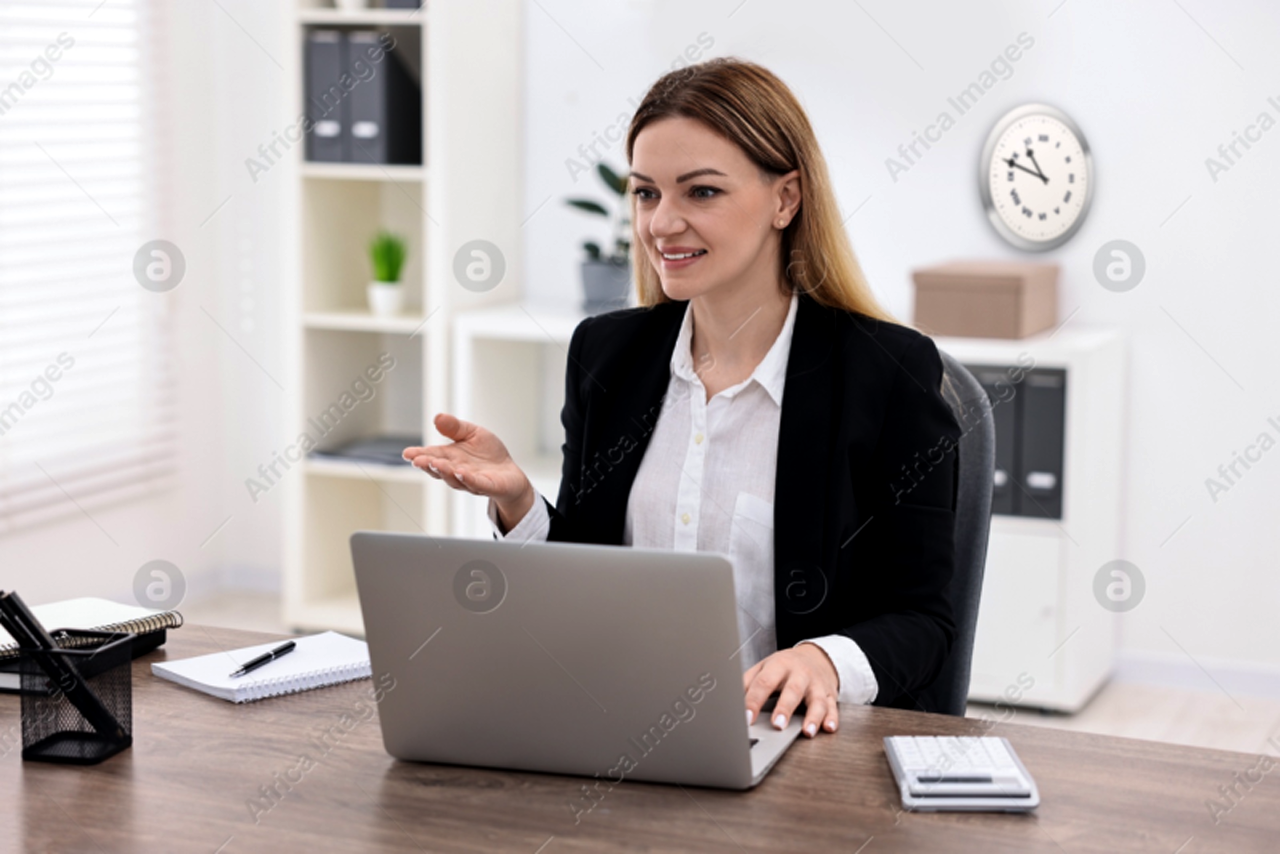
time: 10:48
